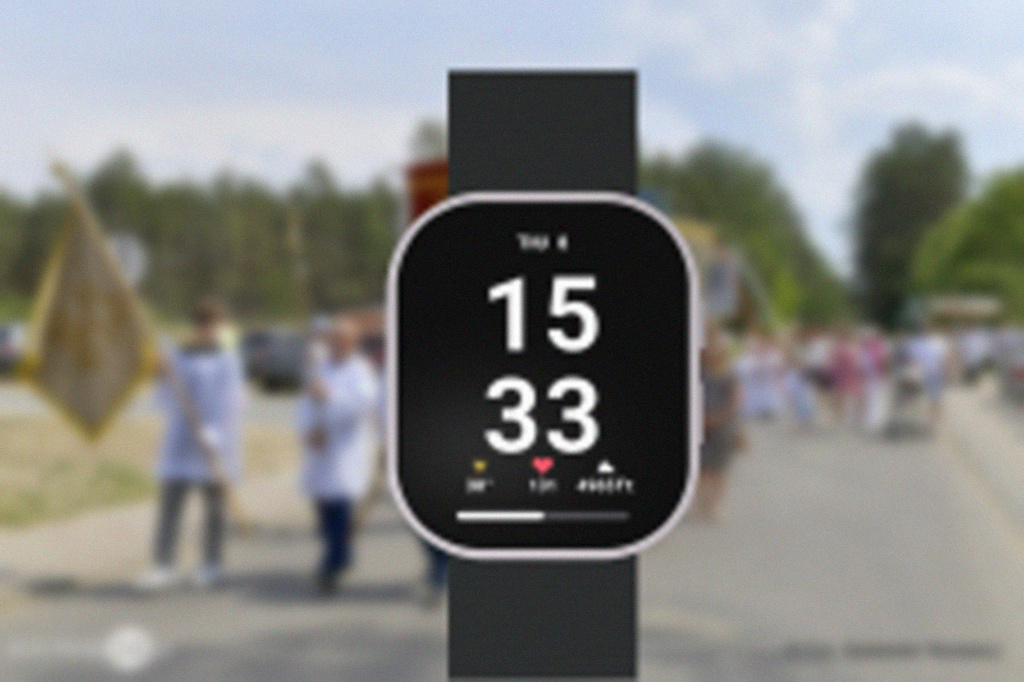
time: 15:33
